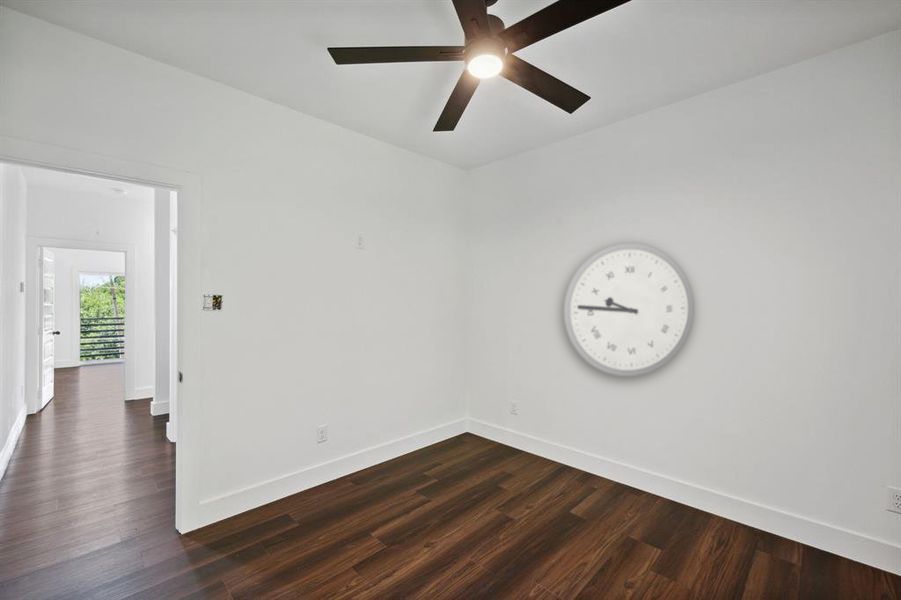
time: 9:46
